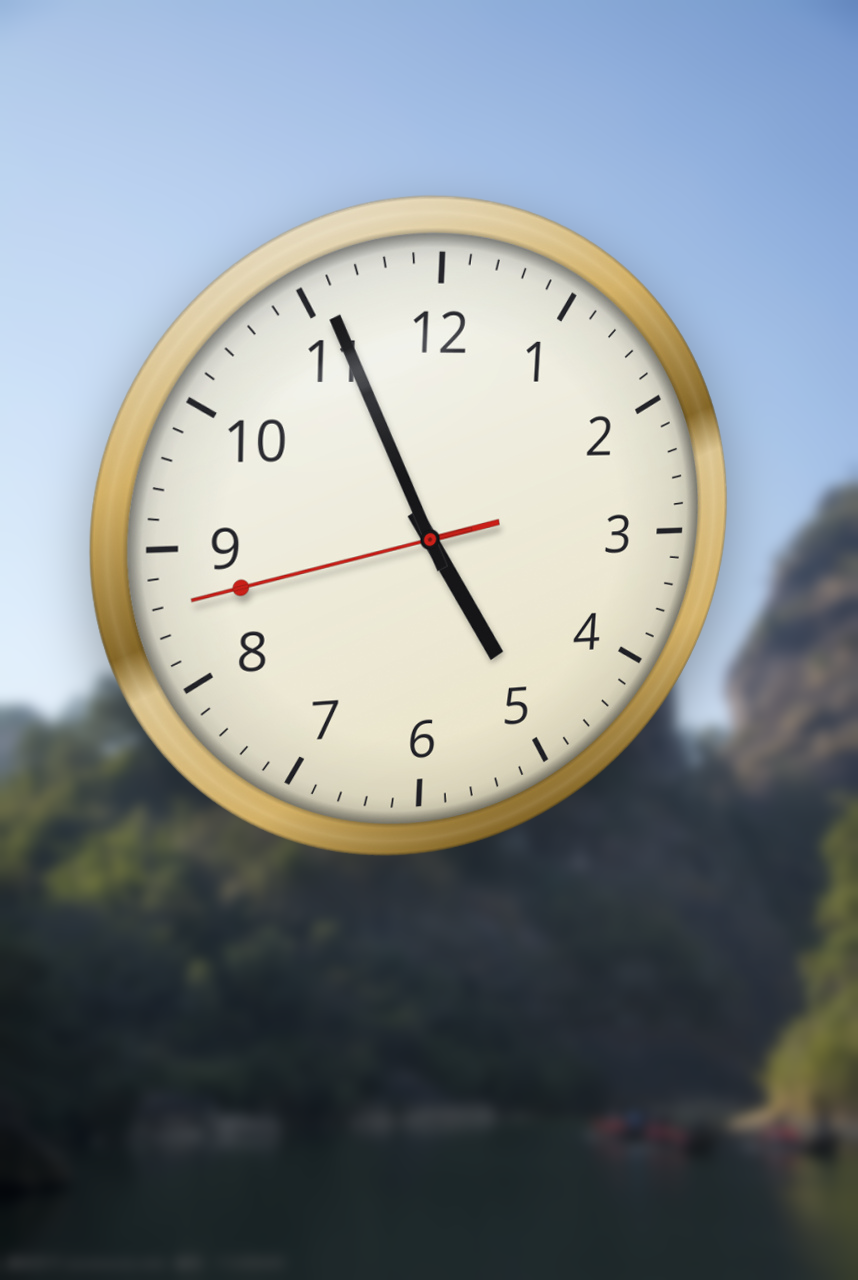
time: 4:55:43
